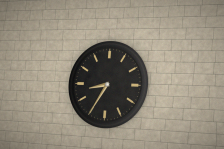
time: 8:35
